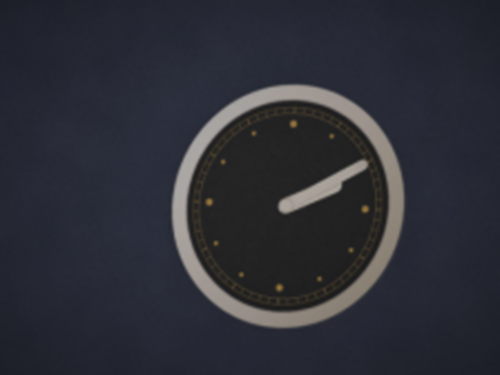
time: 2:10
